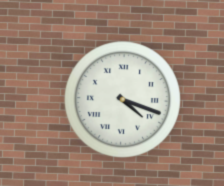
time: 4:18
